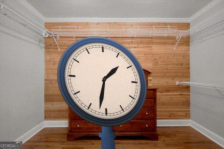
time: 1:32
